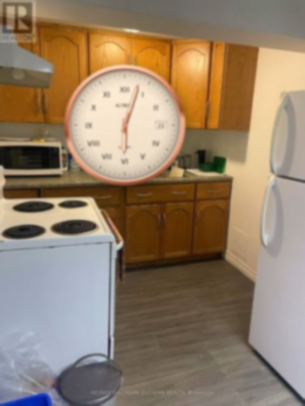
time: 6:03
